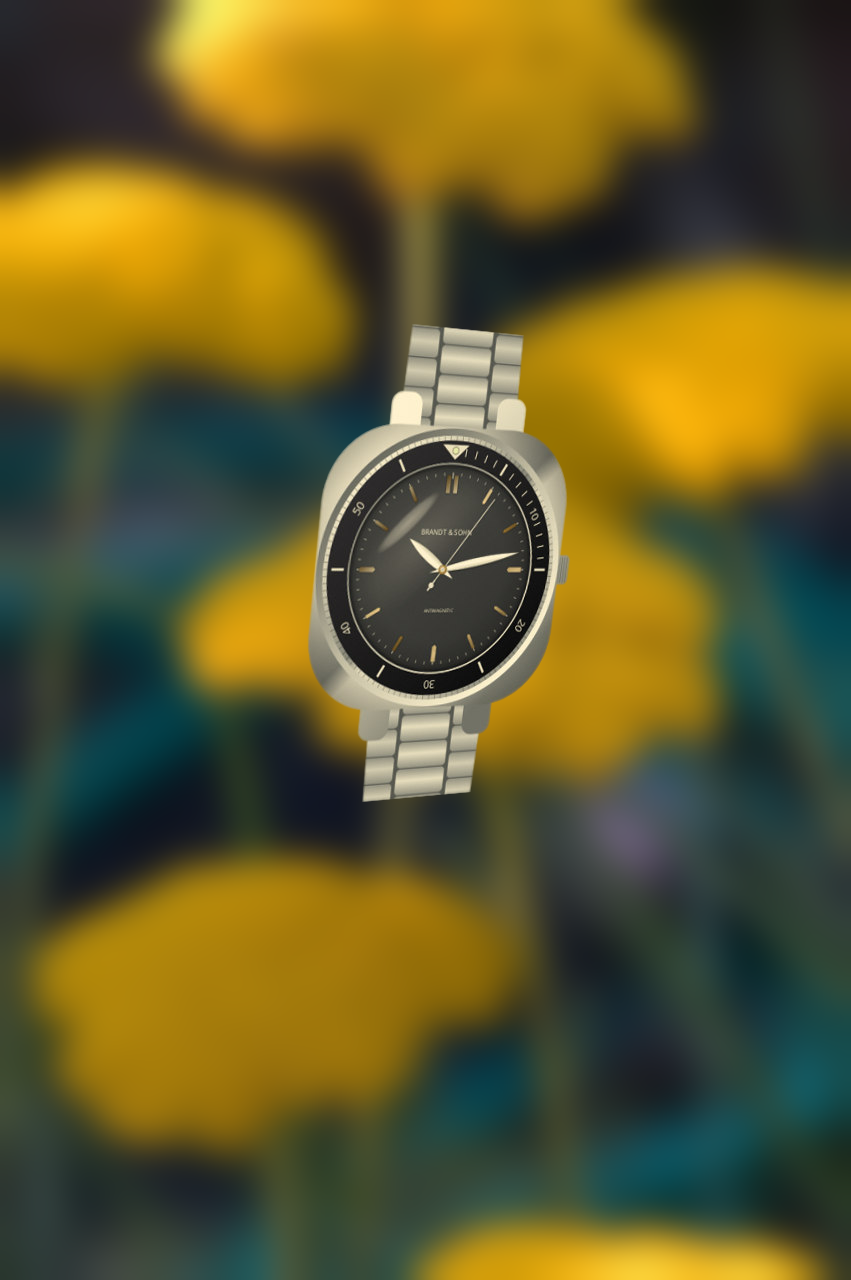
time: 10:13:06
